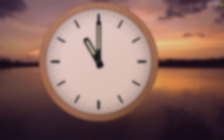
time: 11:00
